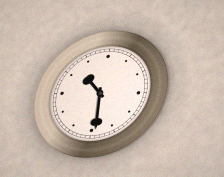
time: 10:29
